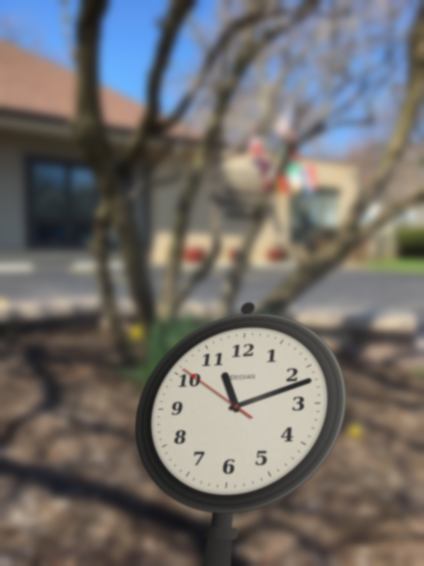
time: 11:11:51
